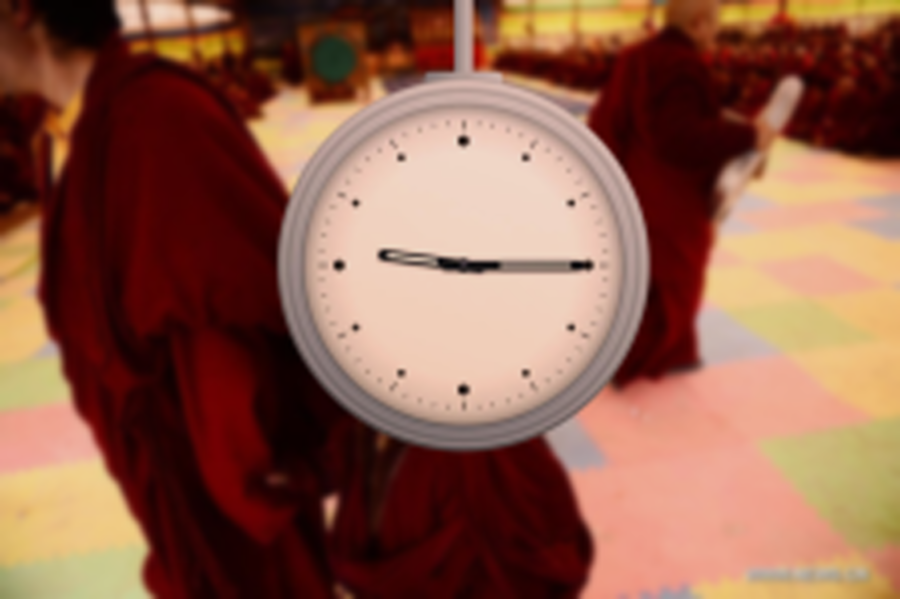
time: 9:15
